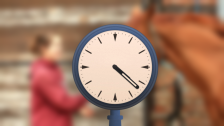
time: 4:22
